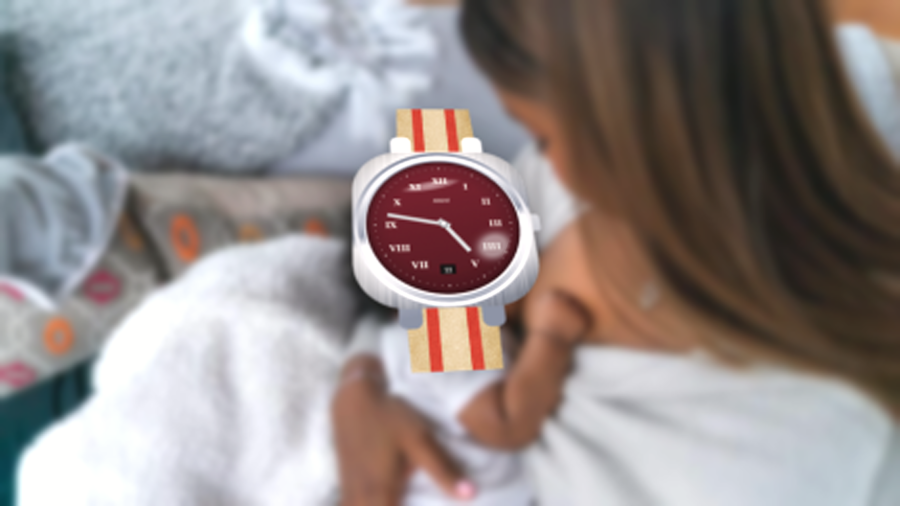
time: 4:47
